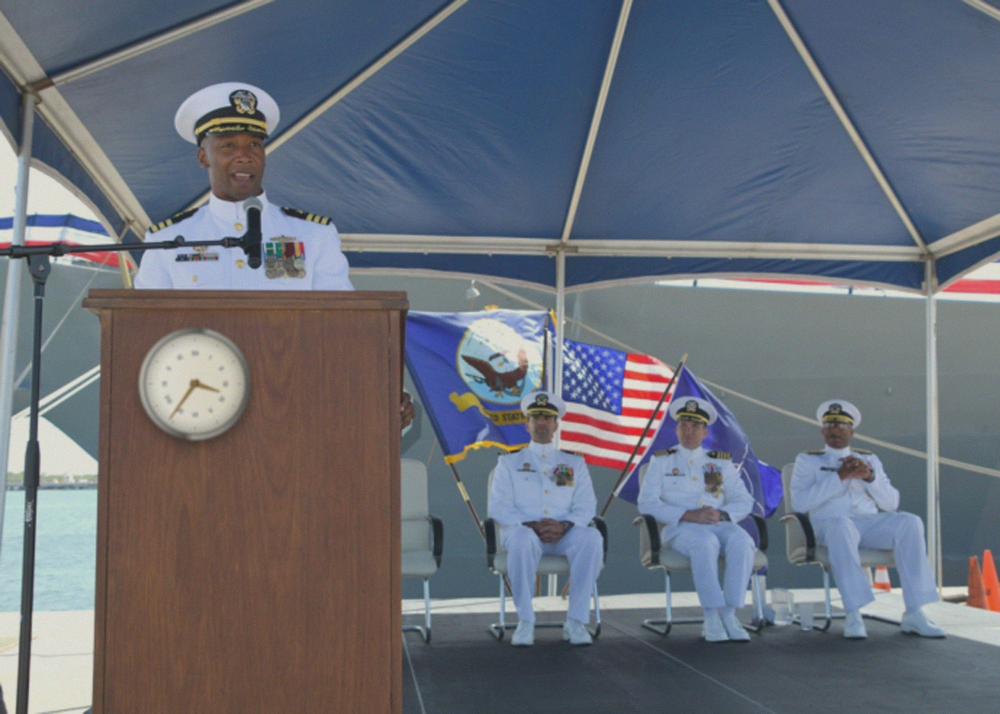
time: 3:36
